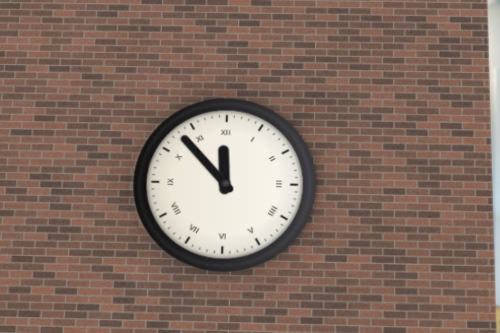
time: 11:53
